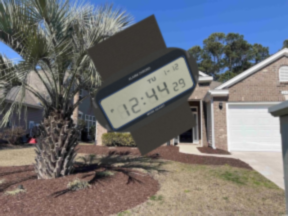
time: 12:44:29
